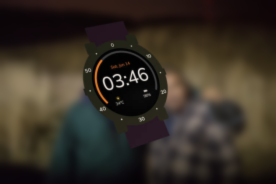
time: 3:46
